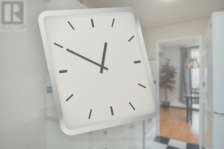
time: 12:50
